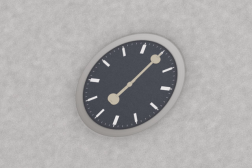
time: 7:05
